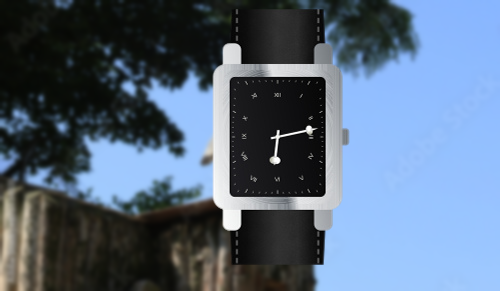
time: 6:13
